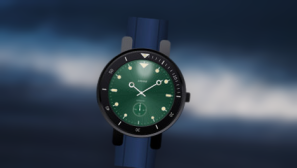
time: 10:09
